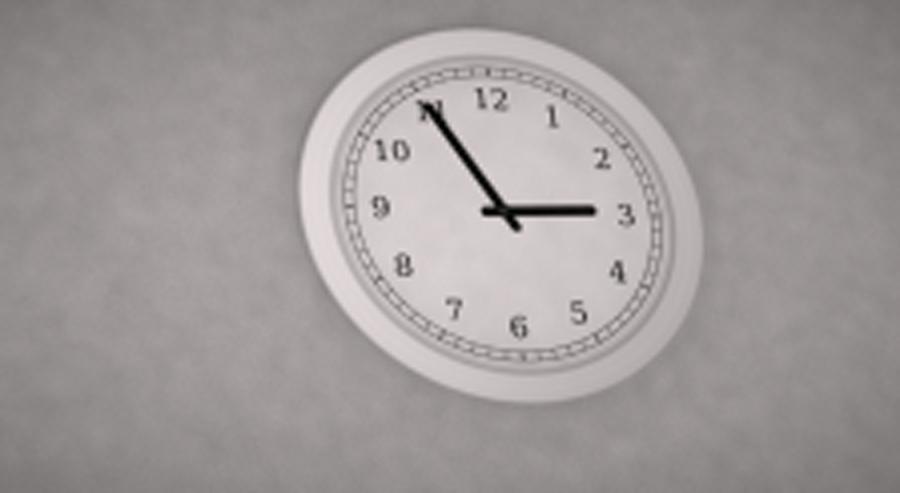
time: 2:55
